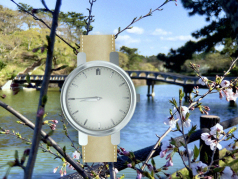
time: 8:45
